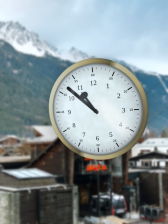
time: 10:52
